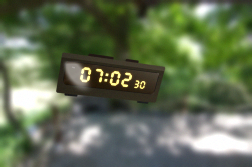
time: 7:02:30
